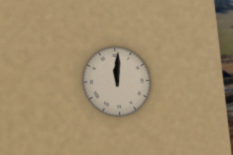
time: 12:01
